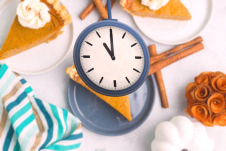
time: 11:00
